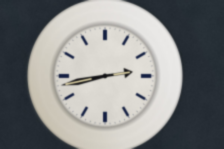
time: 2:43
